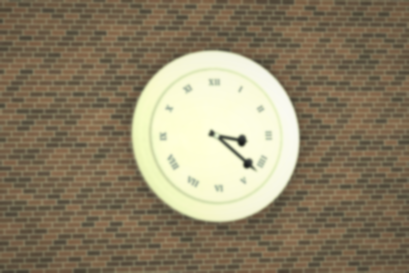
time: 3:22
